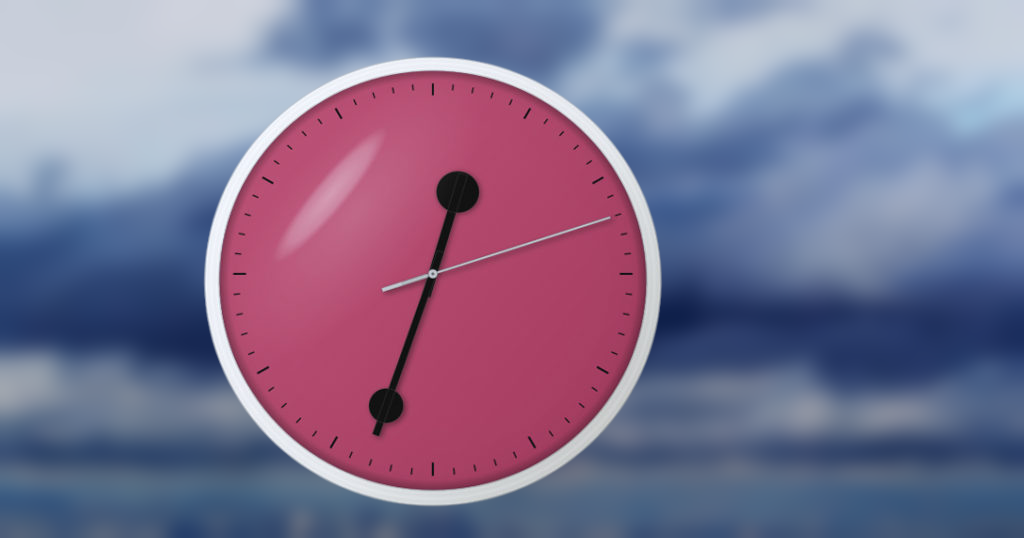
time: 12:33:12
